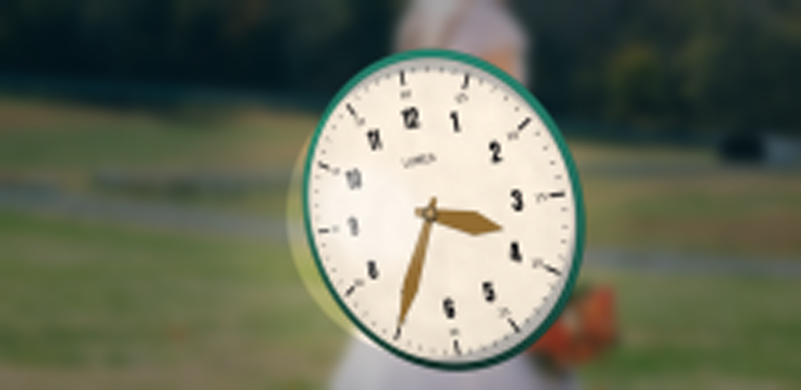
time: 3:35
